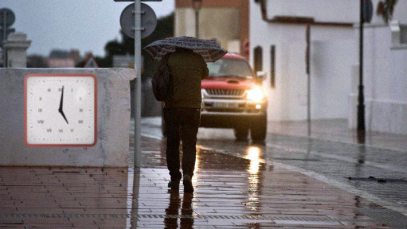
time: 5:01
